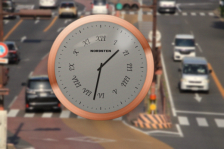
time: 1:32
